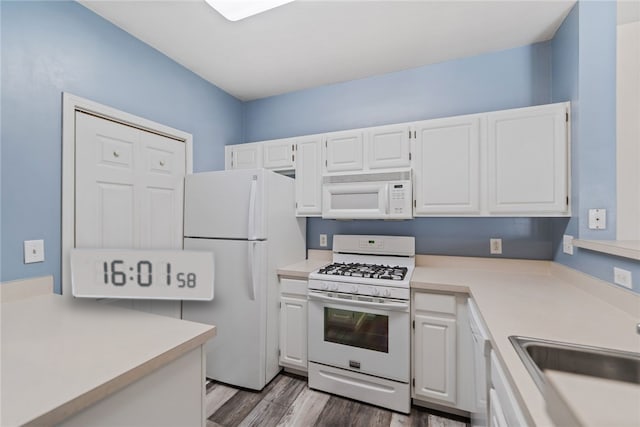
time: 16:01:58
